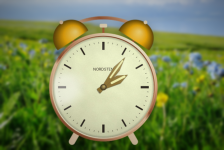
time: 2:06
